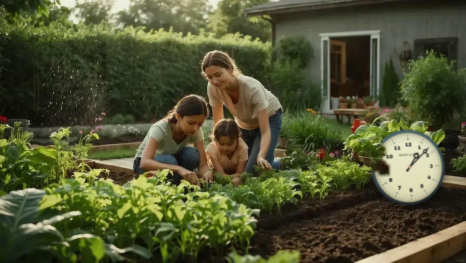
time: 1:08
